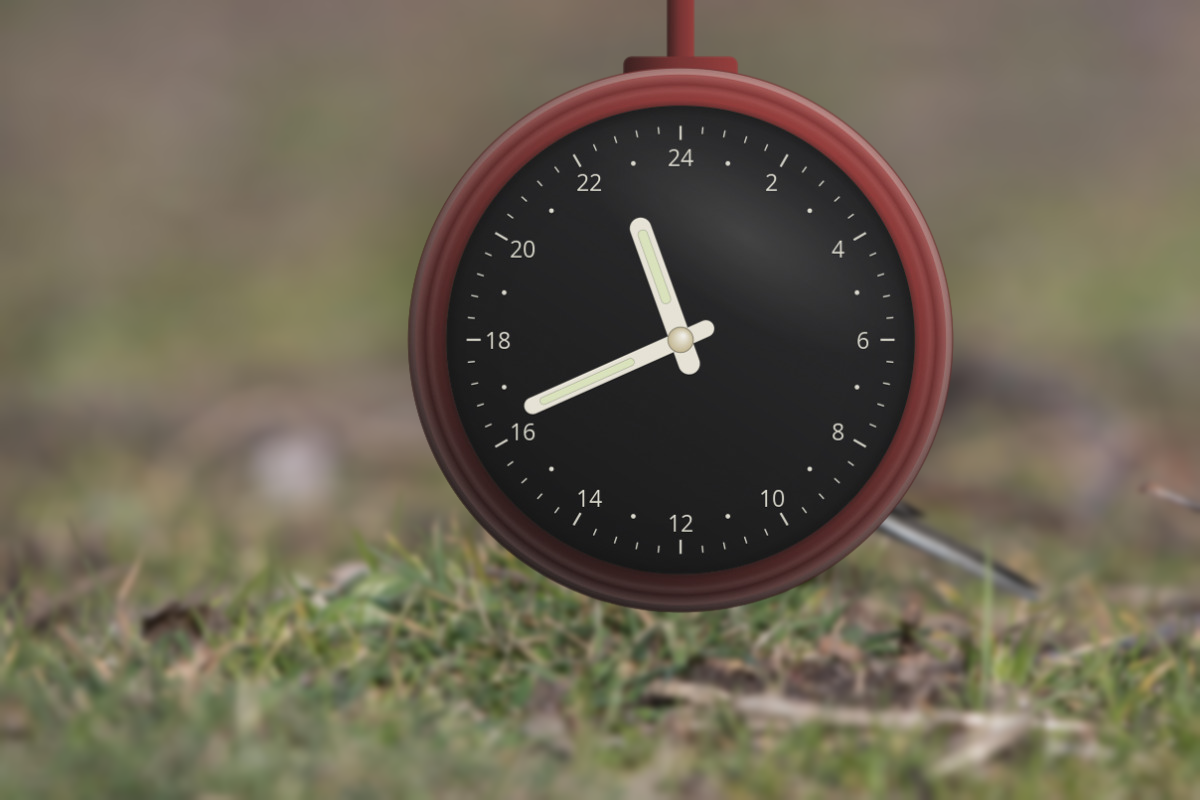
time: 22:41
